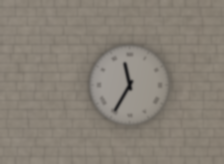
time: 11:35
